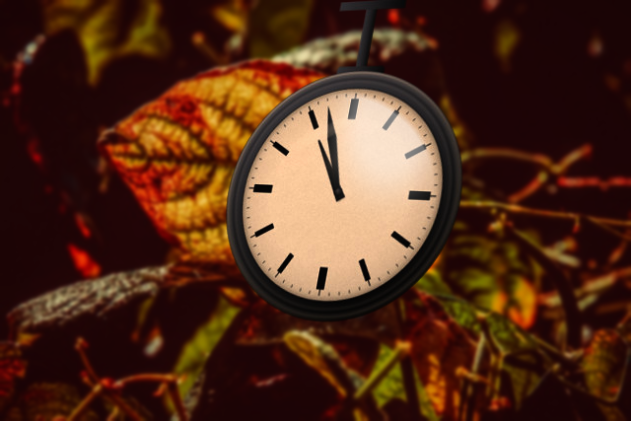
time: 10:57
